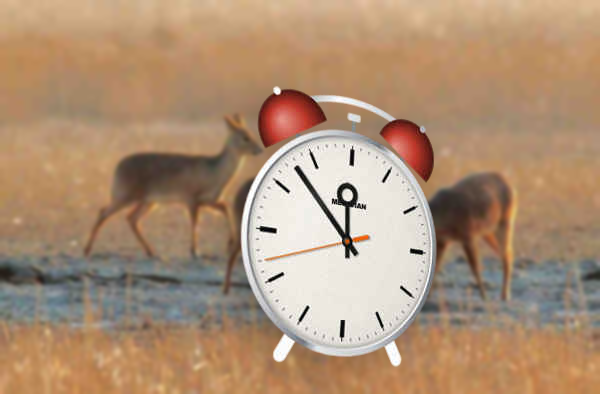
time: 11:52:42
